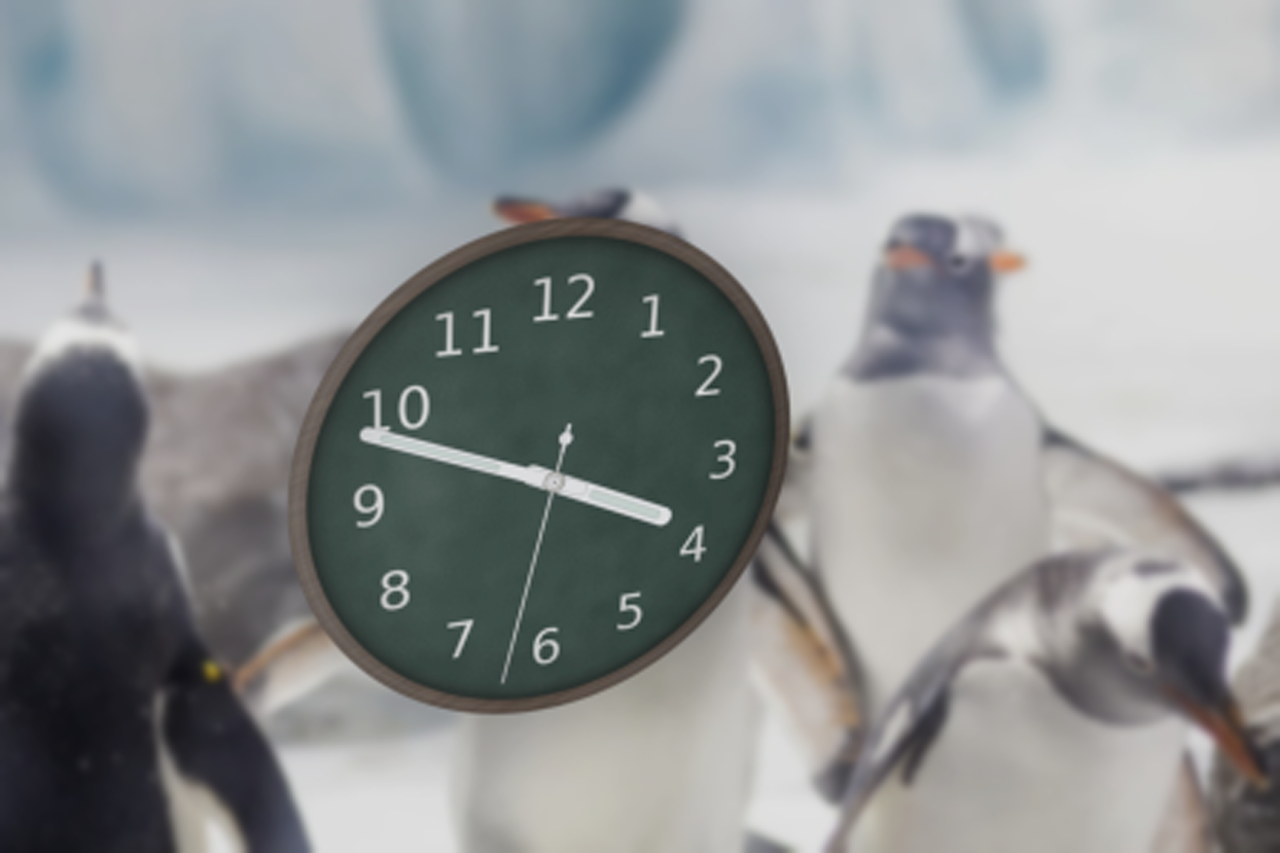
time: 3:48:32
